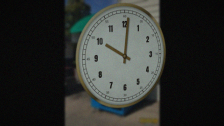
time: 10:01
